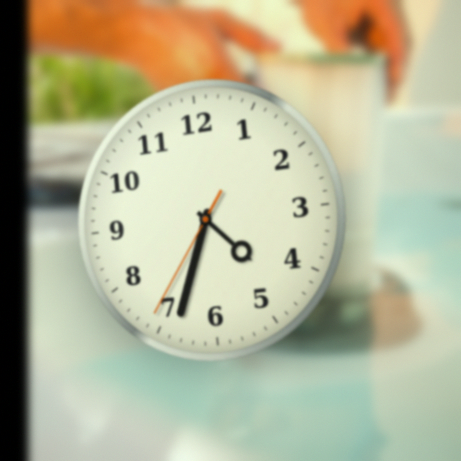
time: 4:33:36
